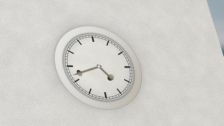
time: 4:42
